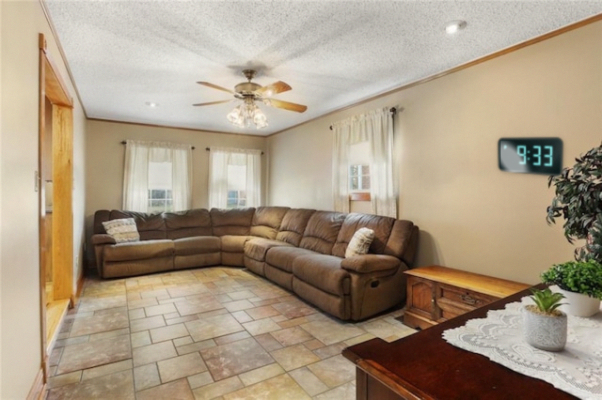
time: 9:33
